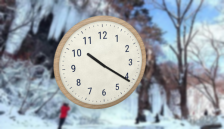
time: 10:21
